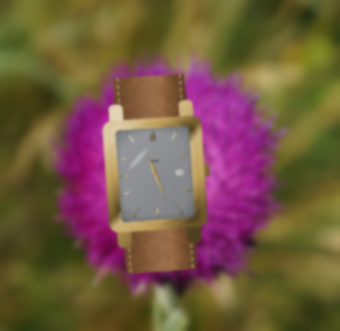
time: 11:27
